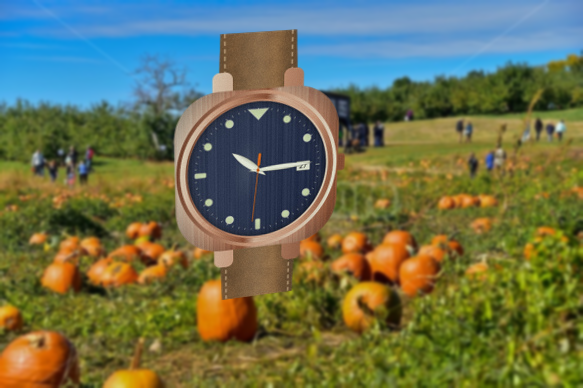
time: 10:14:31
